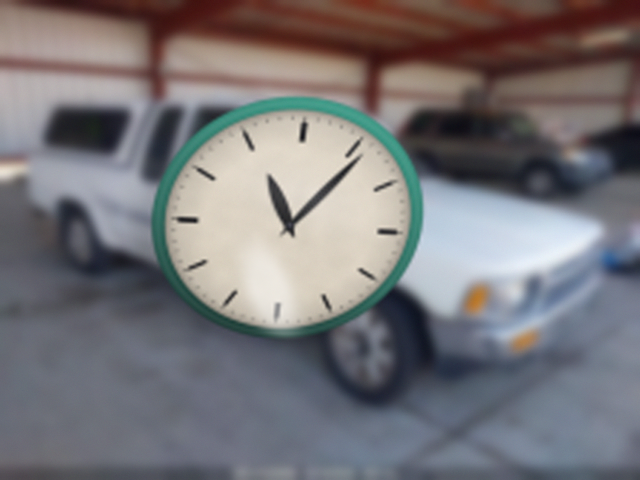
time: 11:06
